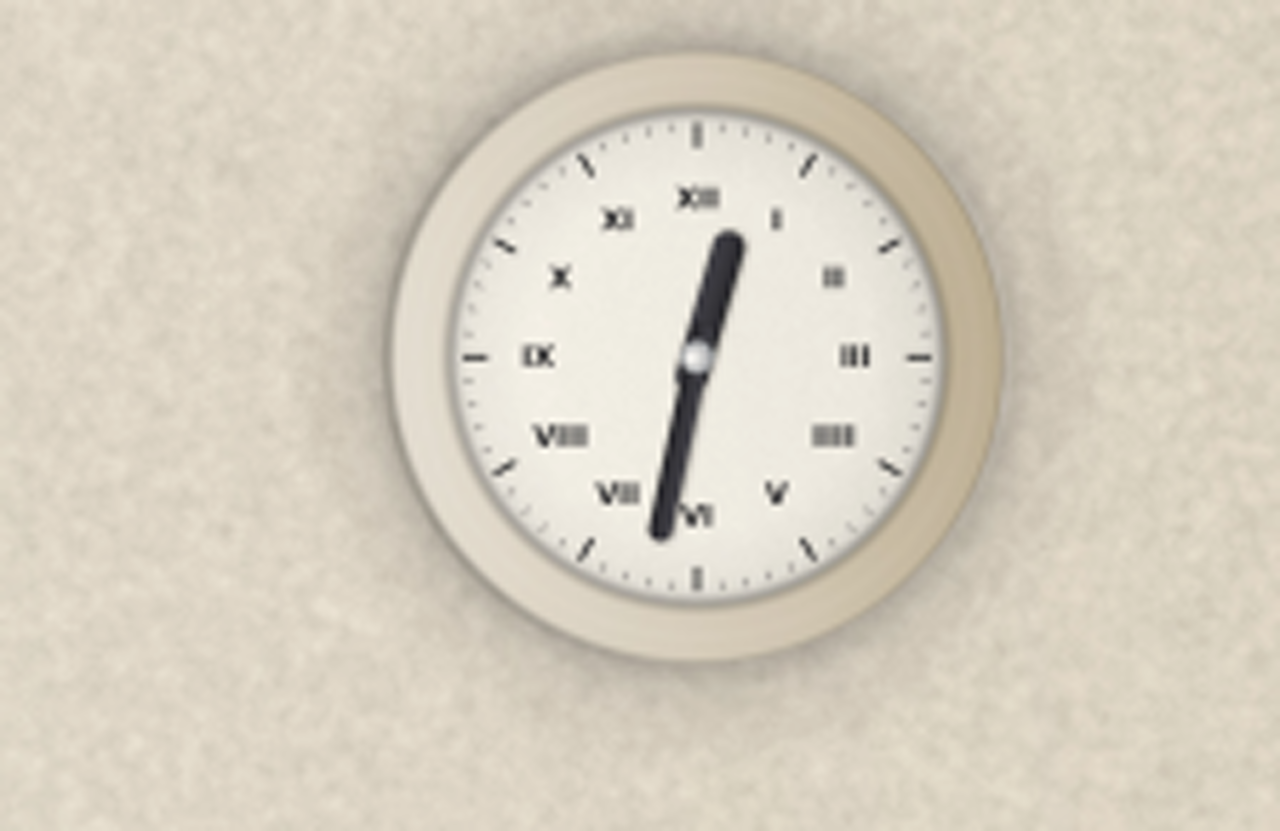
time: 12:32
